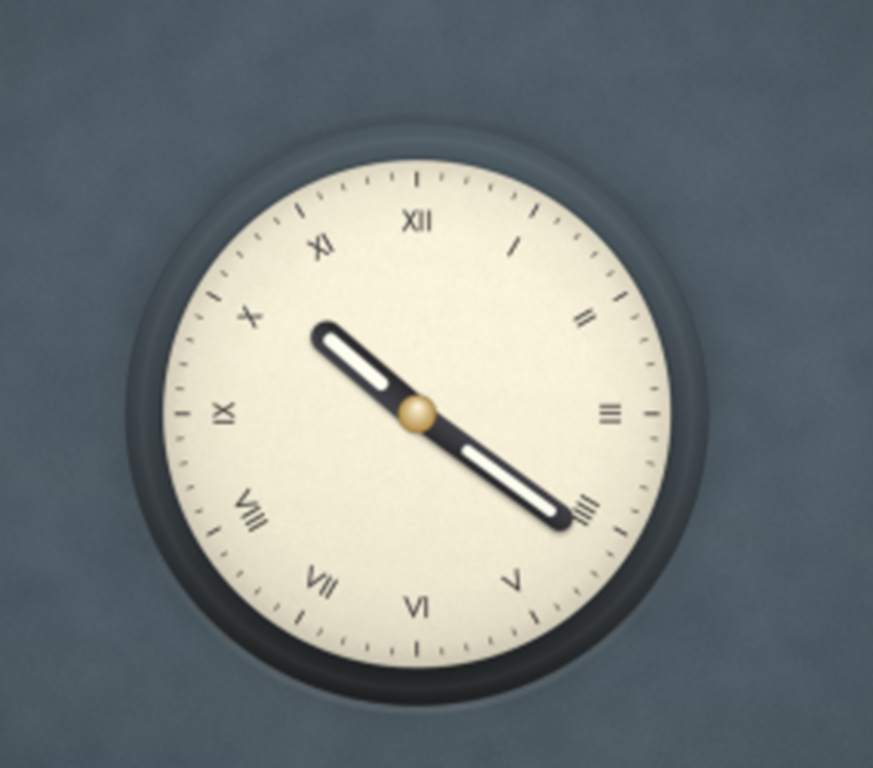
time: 10:21
